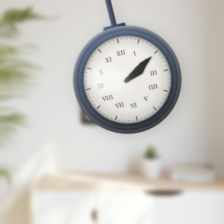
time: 2:10
